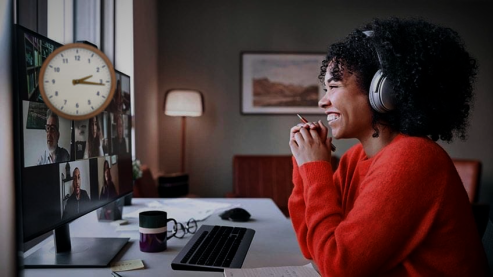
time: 2:16
